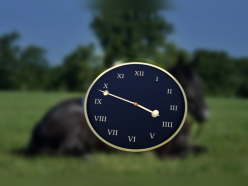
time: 3:48
